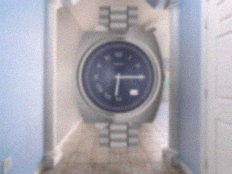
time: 6:15
